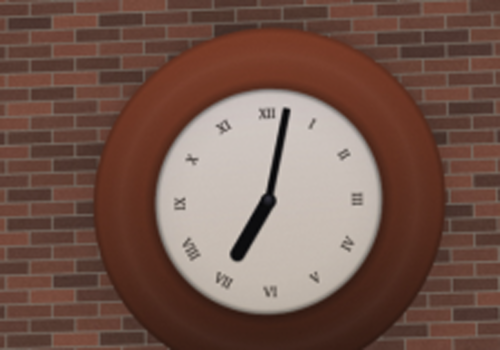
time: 7:02
